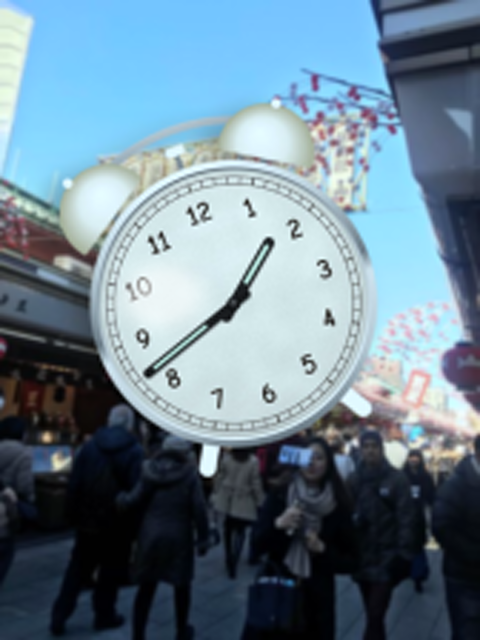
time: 1:42
